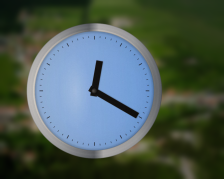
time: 12:20
